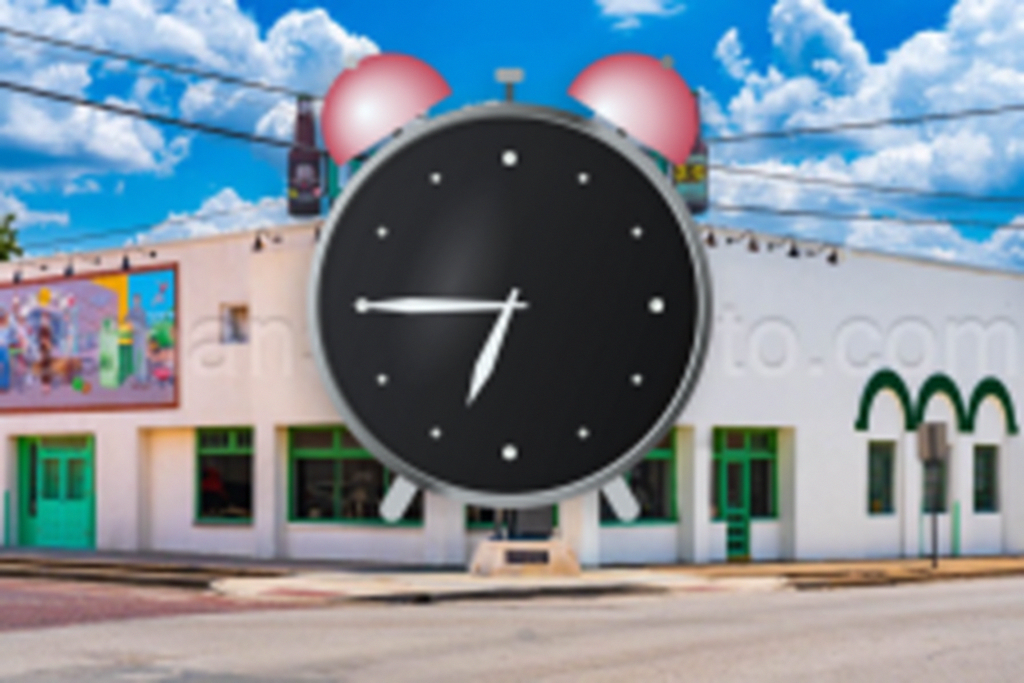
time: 6:45
